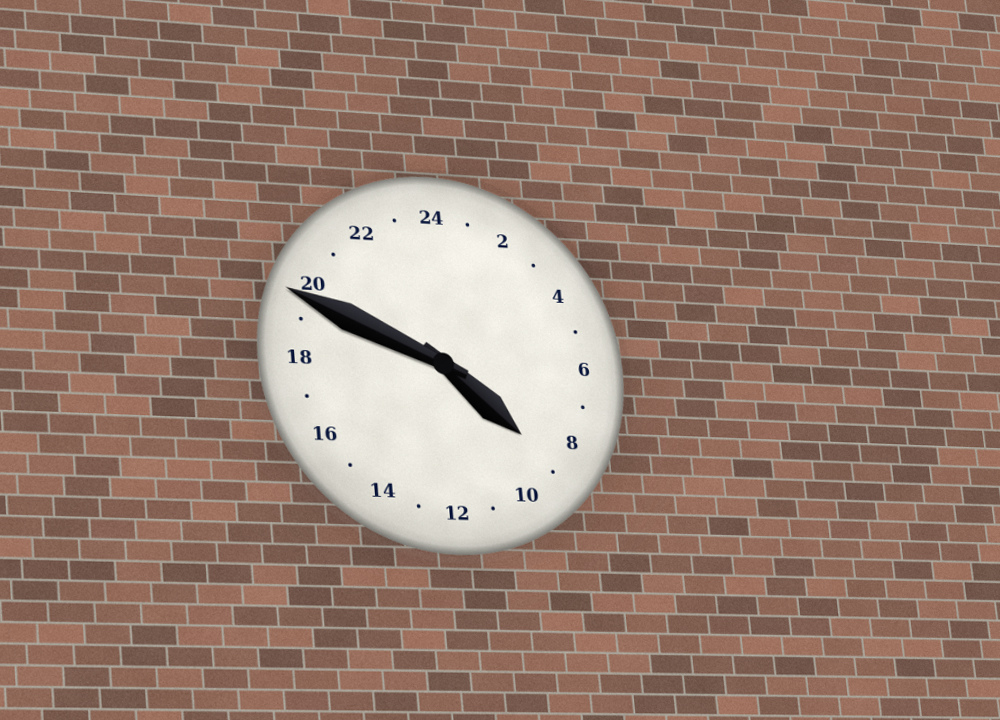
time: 8:49
